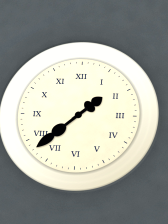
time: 1:38
